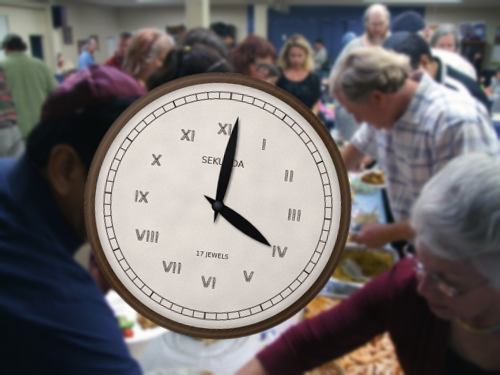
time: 4:01
